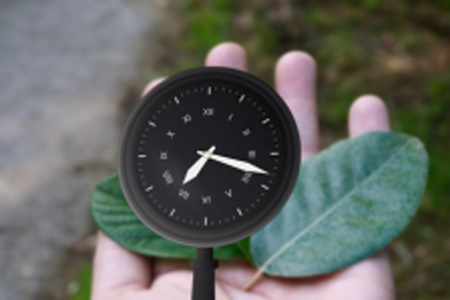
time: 7:18
